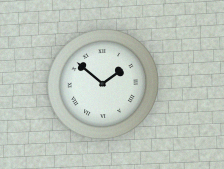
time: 1:52
